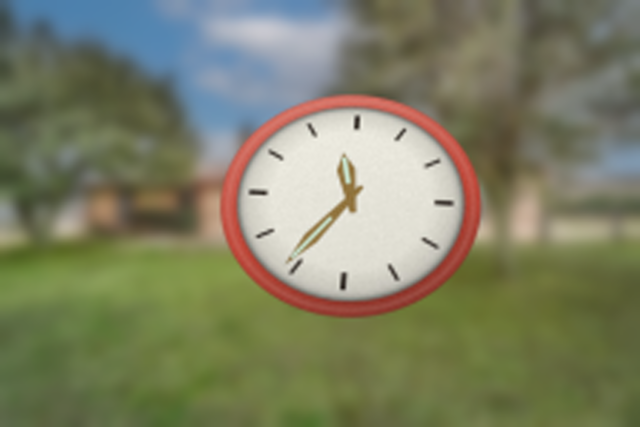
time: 11:36
